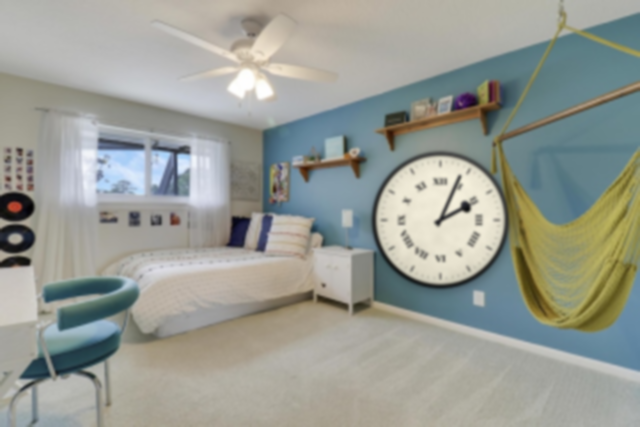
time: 2:04
